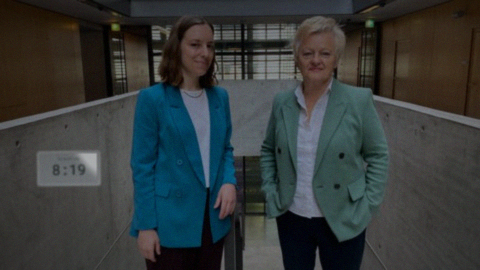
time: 8:19
